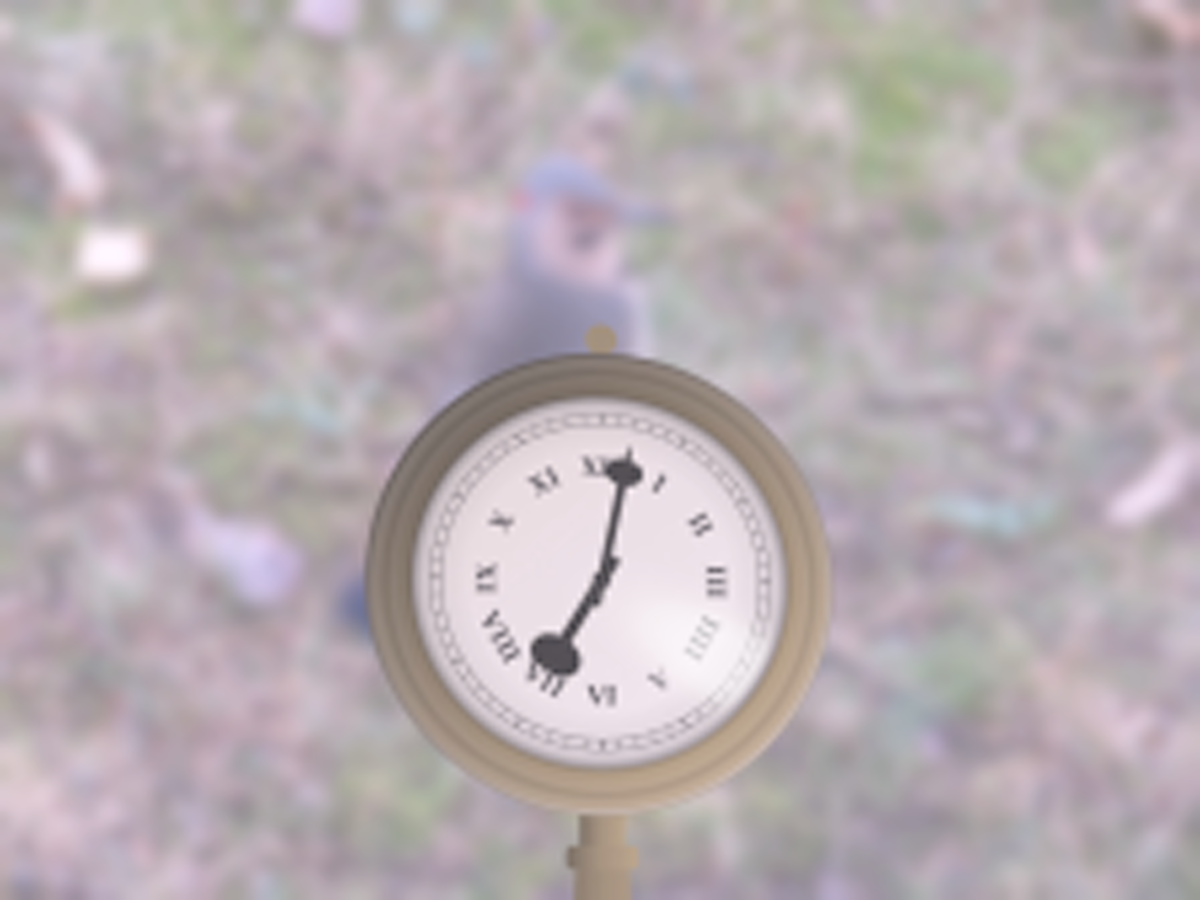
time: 7:02
